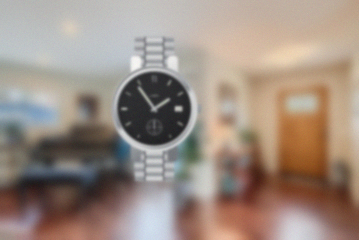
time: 1:54
